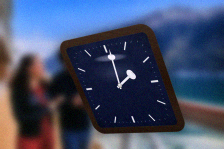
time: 2:01
